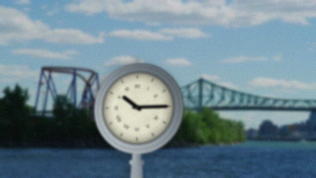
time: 10:15
